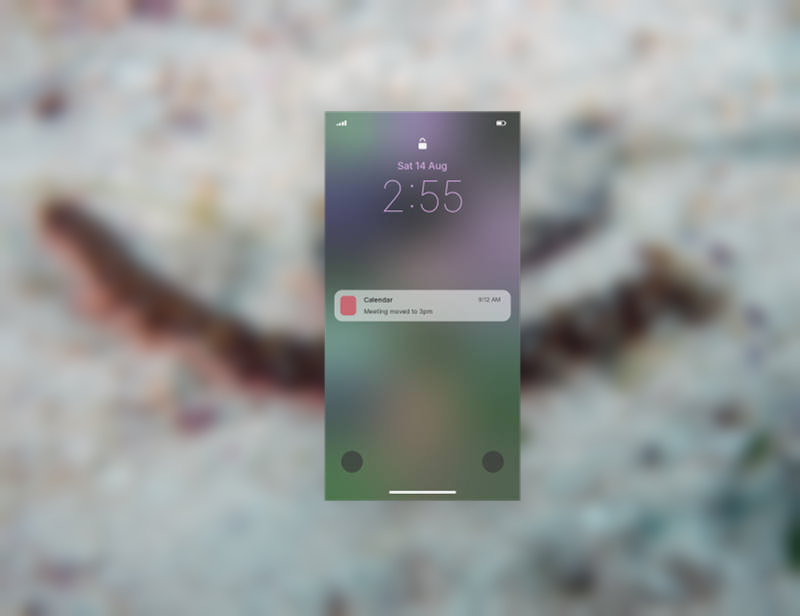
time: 2:55
